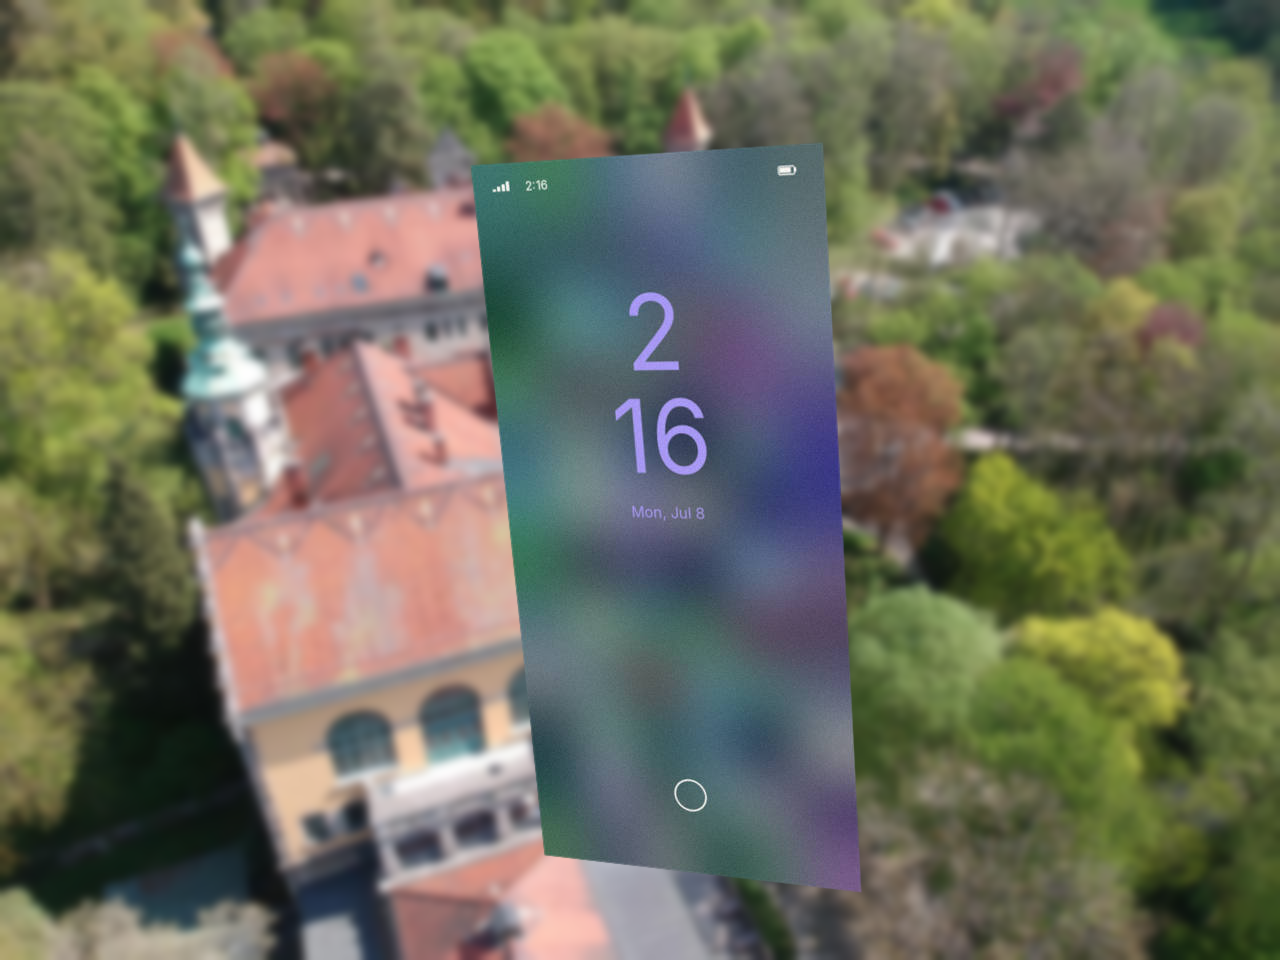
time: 2:16
